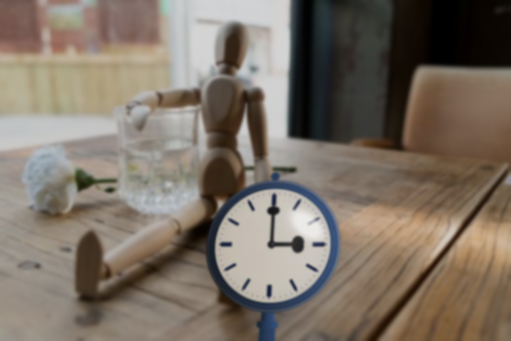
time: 3:00
